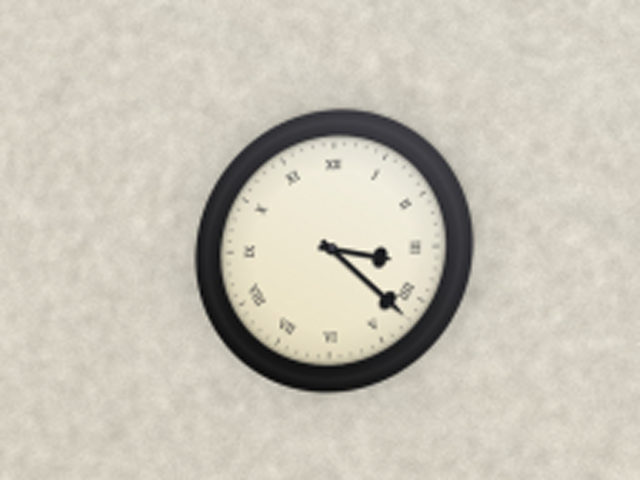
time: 3:22
